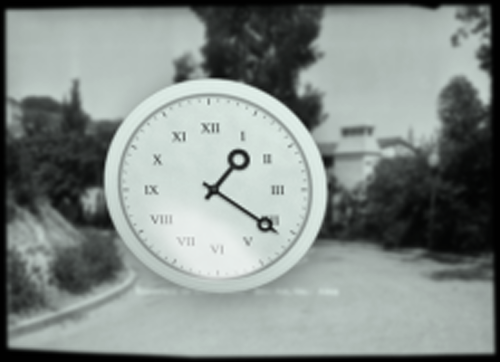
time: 1:21
